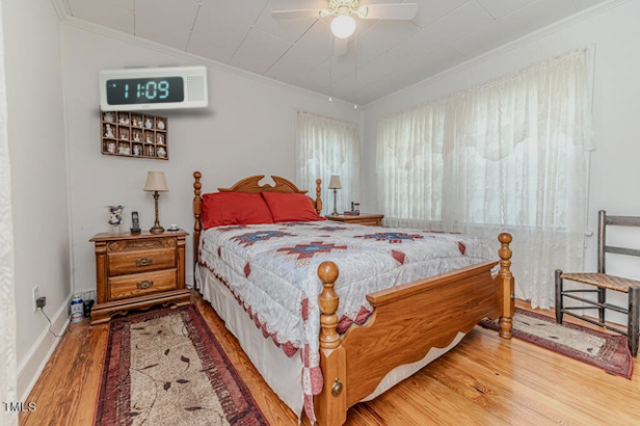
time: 11:09
